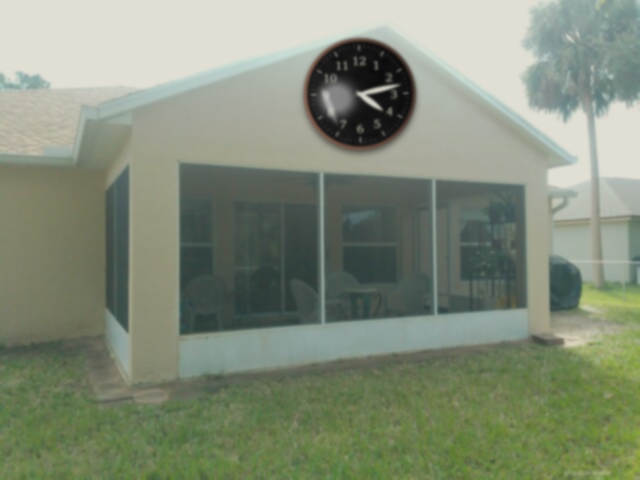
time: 4:13
